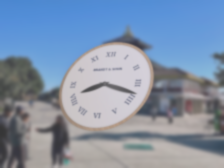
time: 8:18
